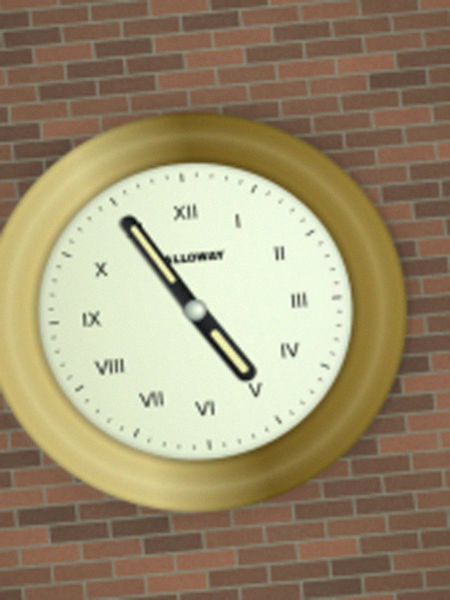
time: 4:55
